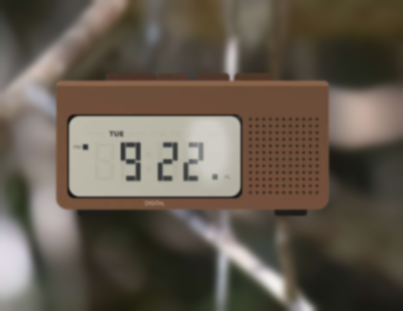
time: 9:22
